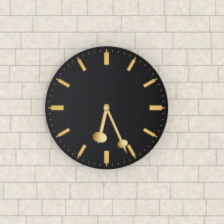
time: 6:26
